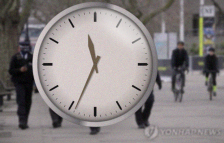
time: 11:34
